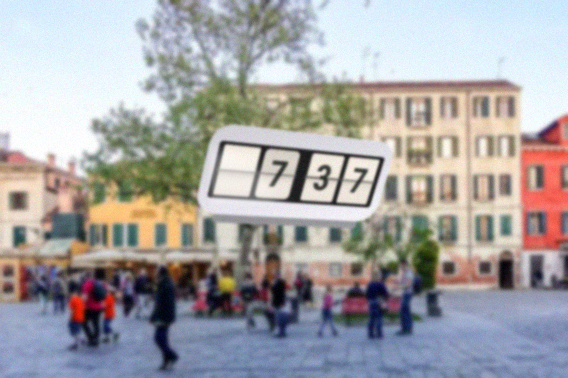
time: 7:37
